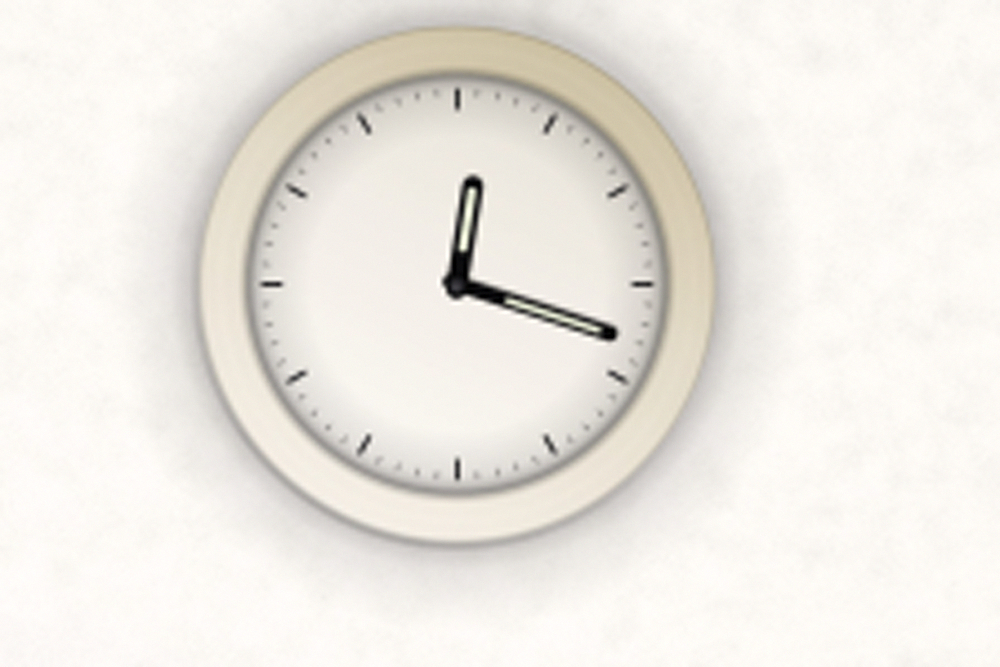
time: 12:18
